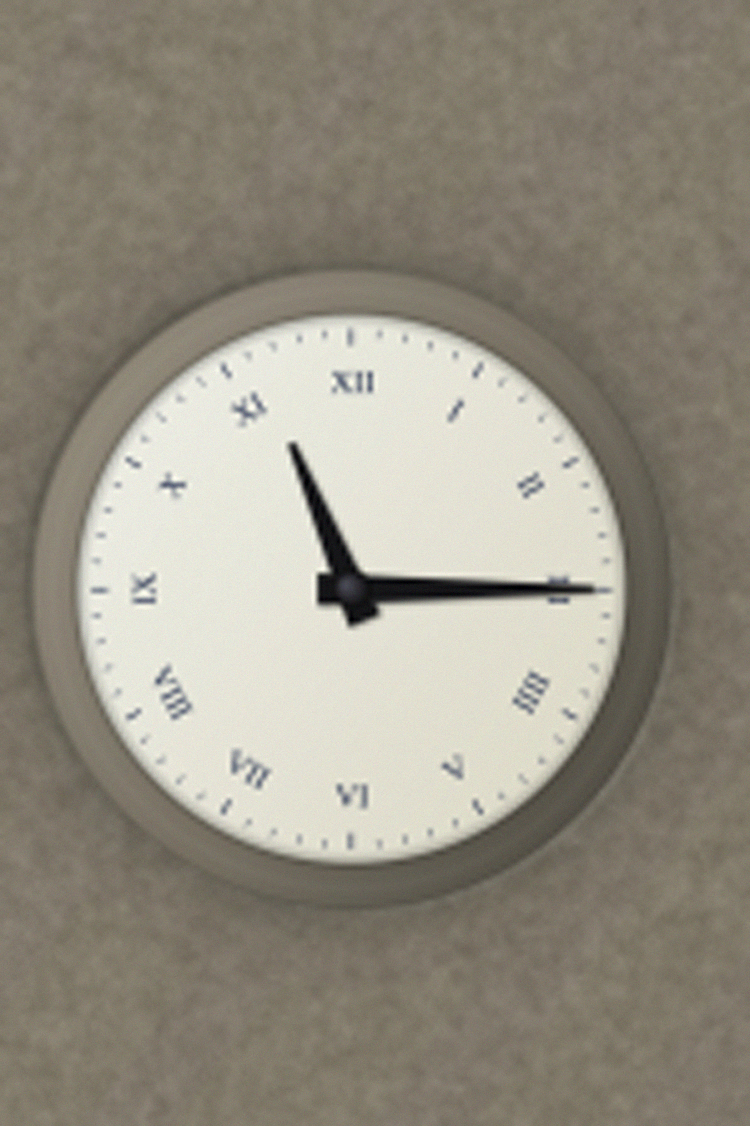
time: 11:15
